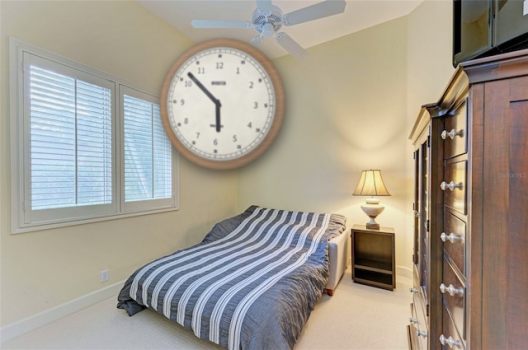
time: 5:52
